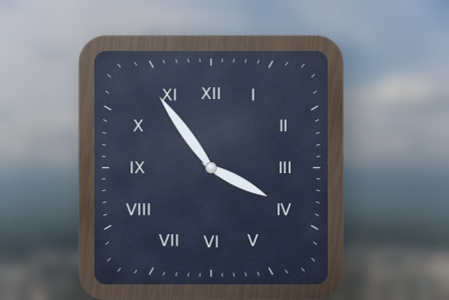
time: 3:54
